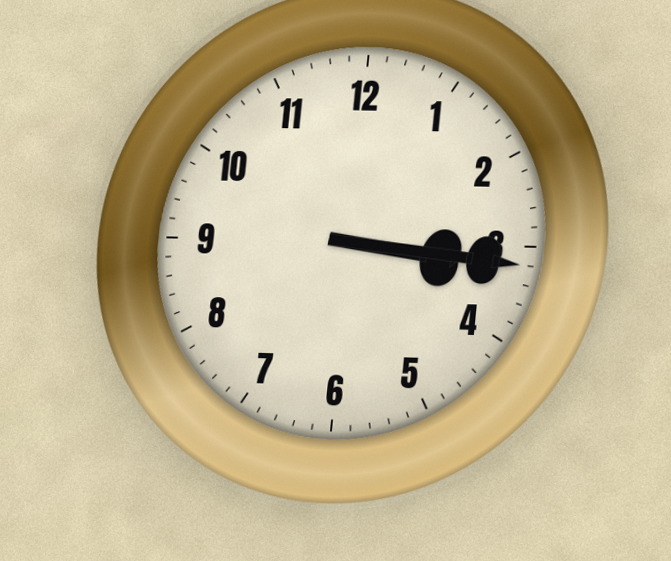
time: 3:16
